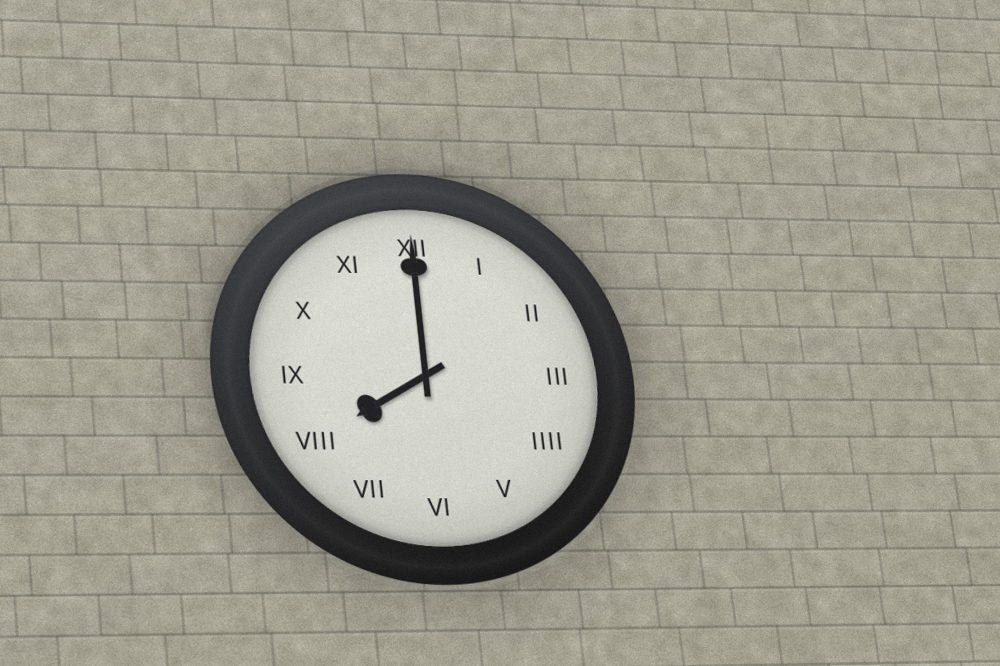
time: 8:00
